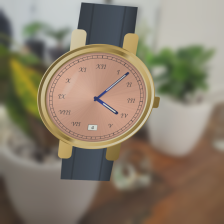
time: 4:07
